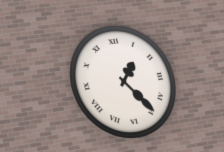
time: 1:24
